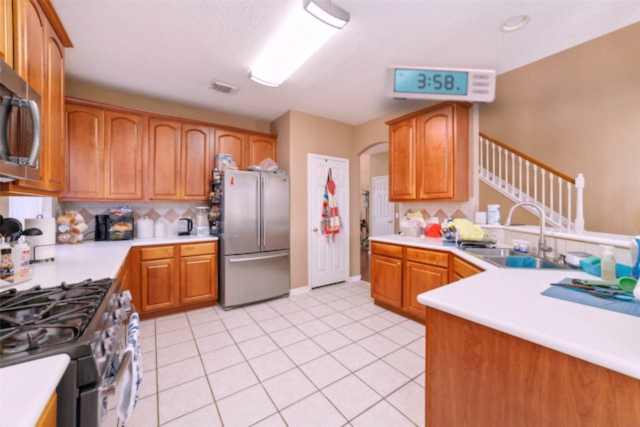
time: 3:58
